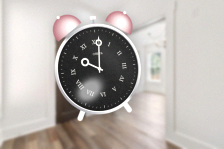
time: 10:01
